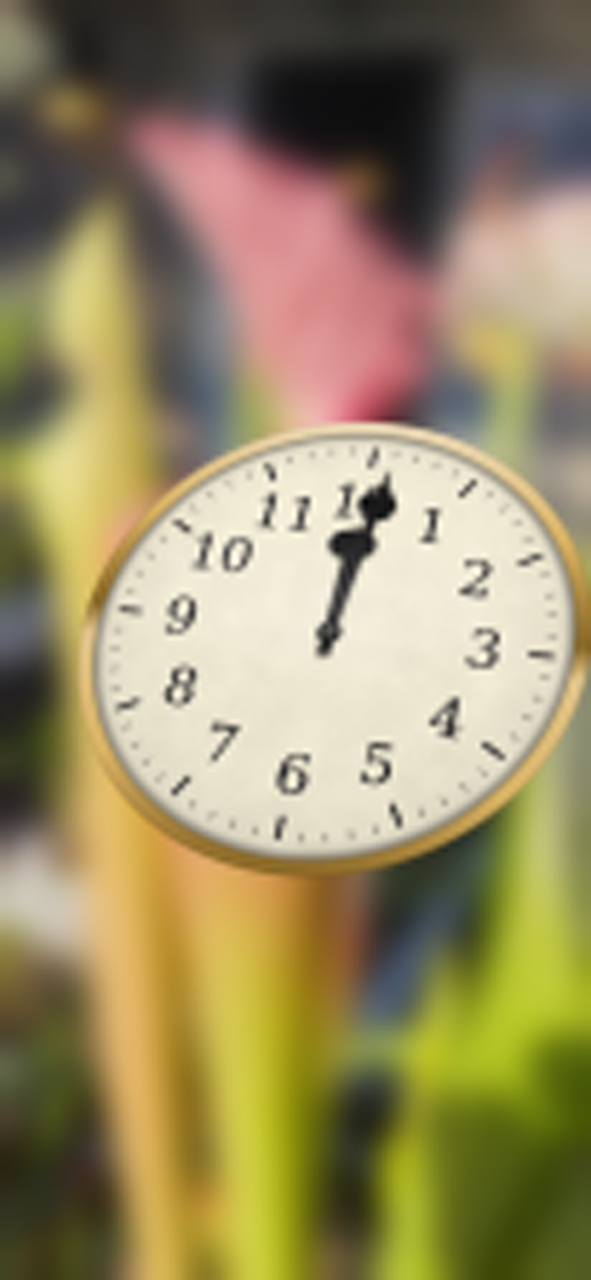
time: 12:01
